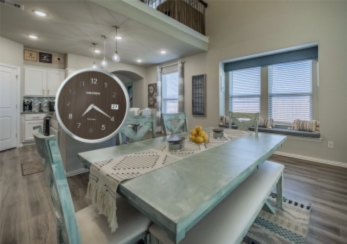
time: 7:20
